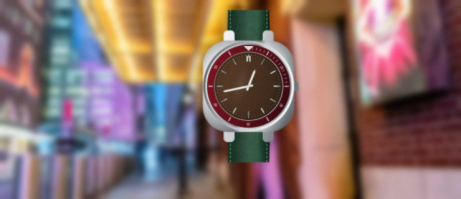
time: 12:43
